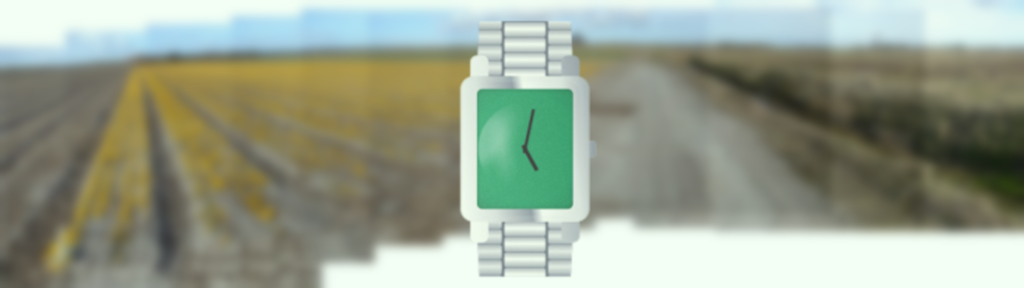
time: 5:02
